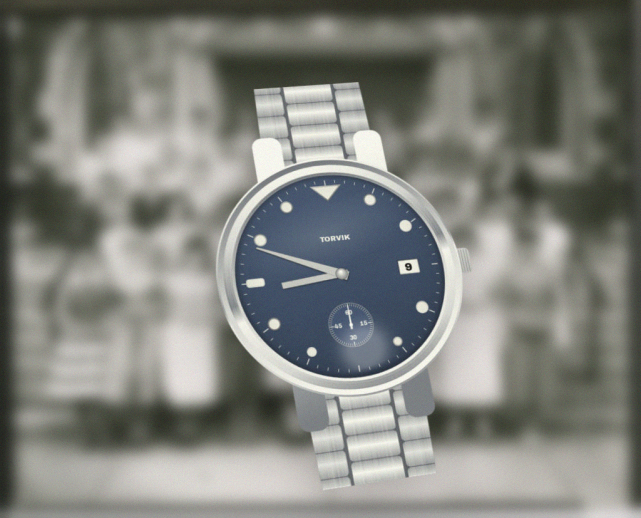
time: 8:49
